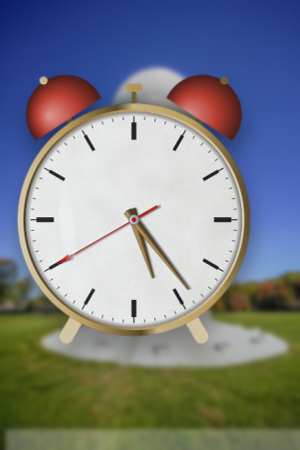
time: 5:23:40
